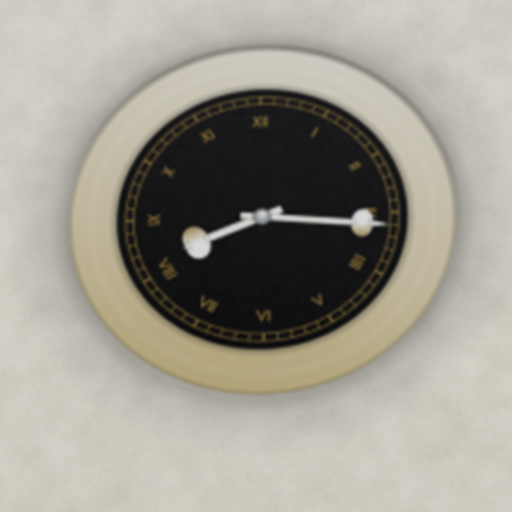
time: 8:16
